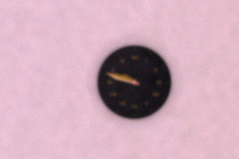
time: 9:48
